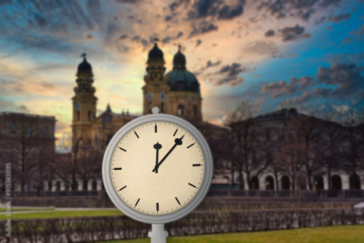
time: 12:07
